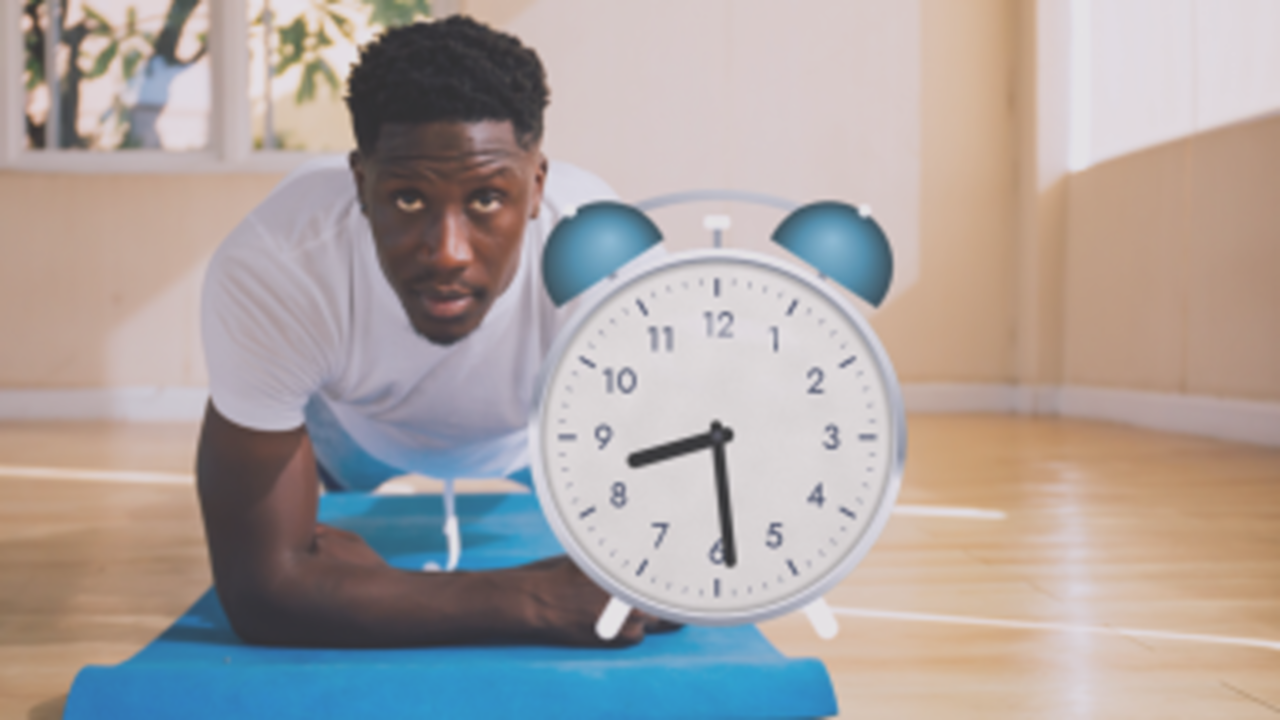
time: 8:29
